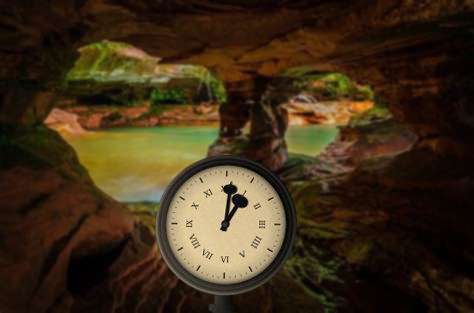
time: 1:01
